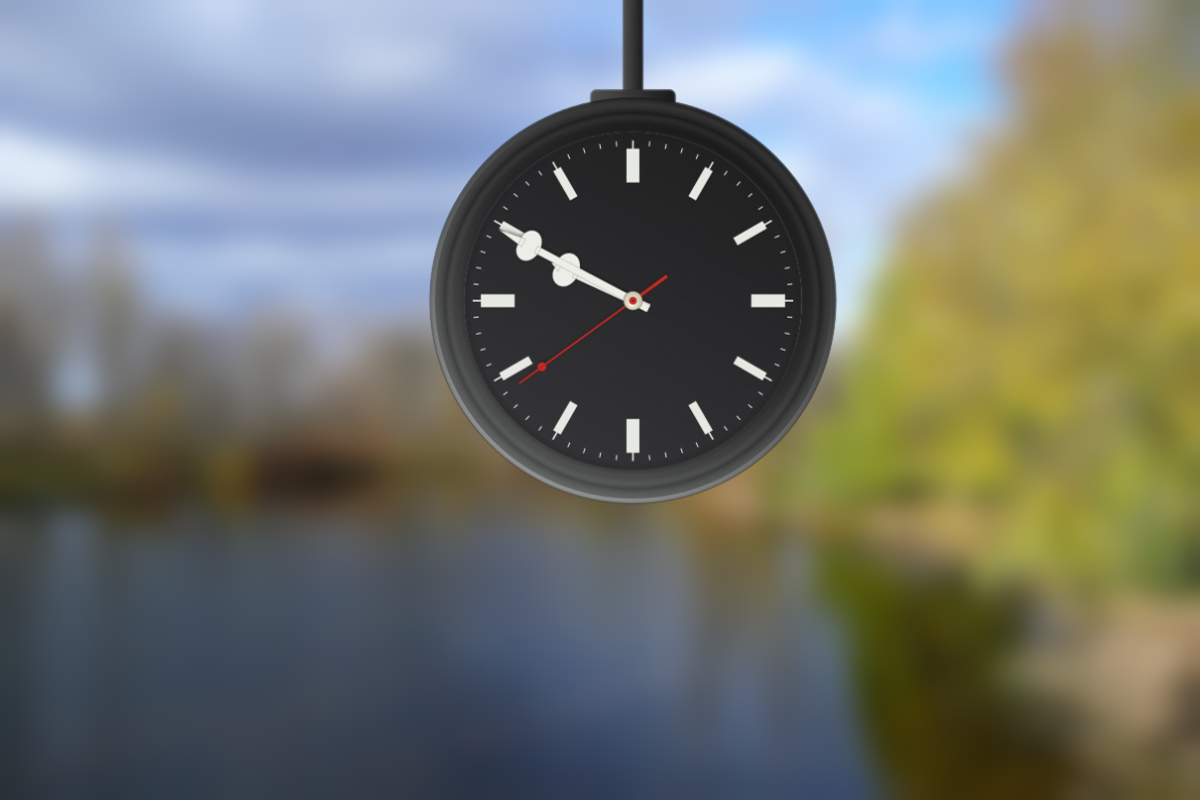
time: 9:49:39
